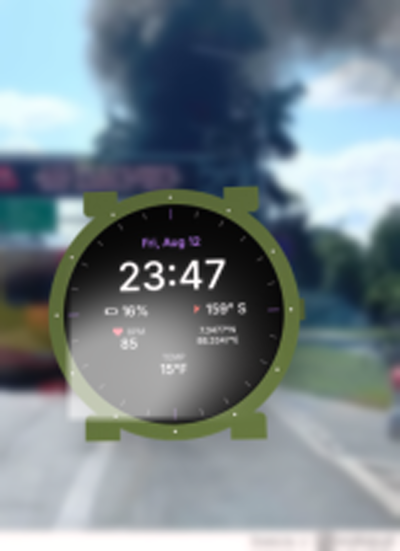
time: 23:47
